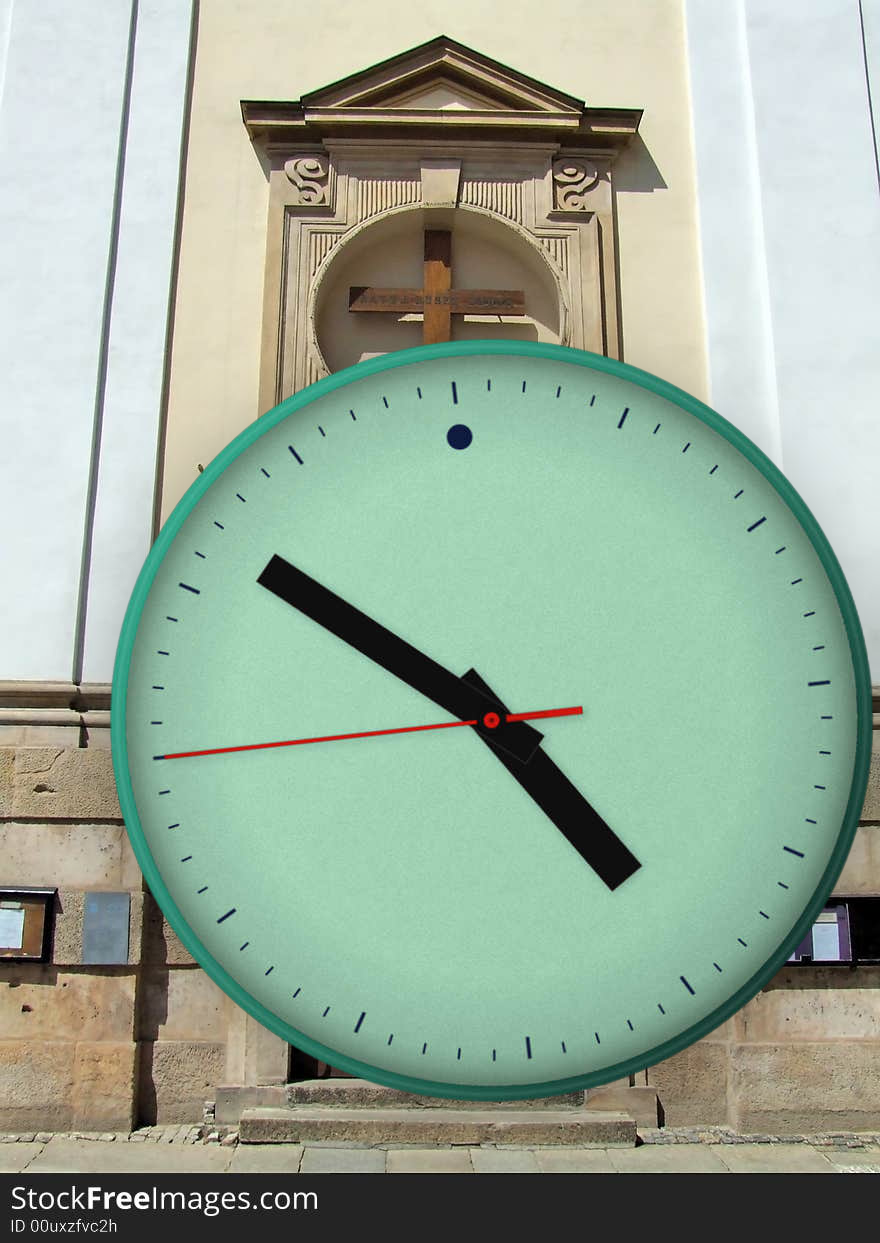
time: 4:51:45
